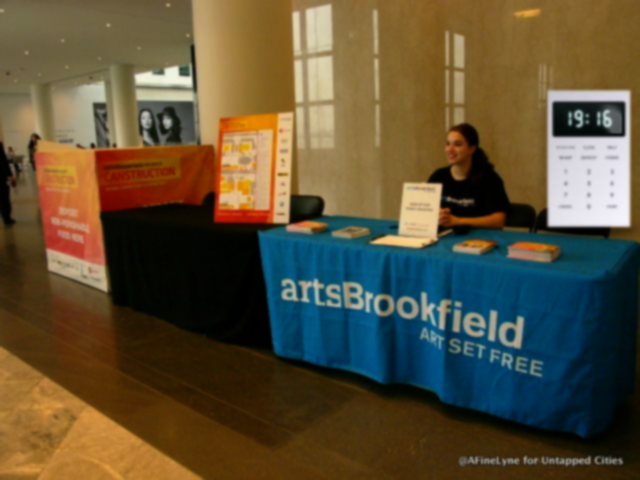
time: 19:16
